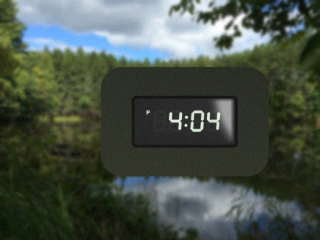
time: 4:04
